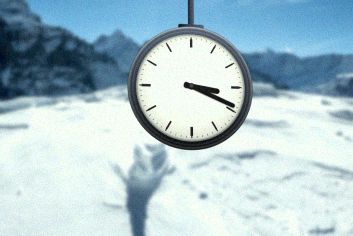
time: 3:19
